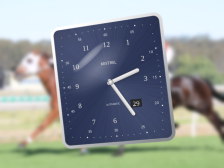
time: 2:25
